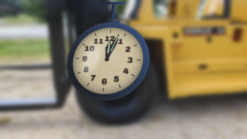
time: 12:03
